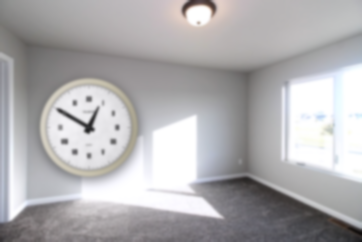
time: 12:50
